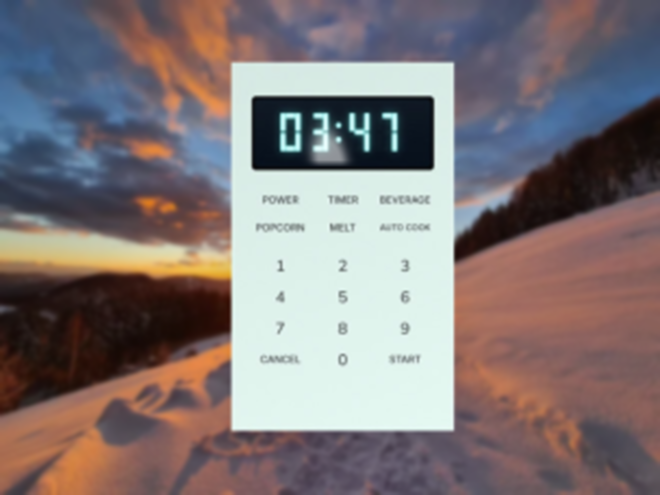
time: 3:47
